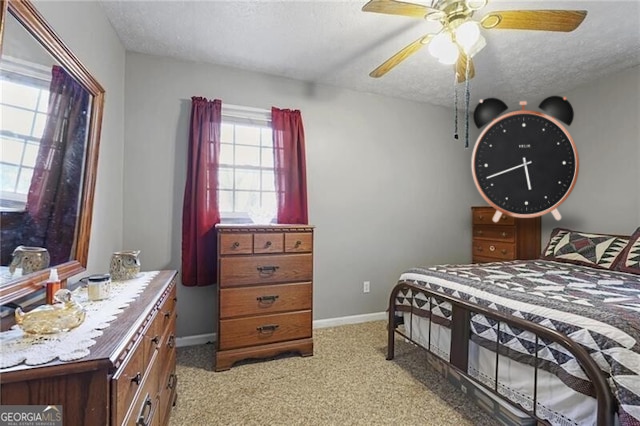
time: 5:42
